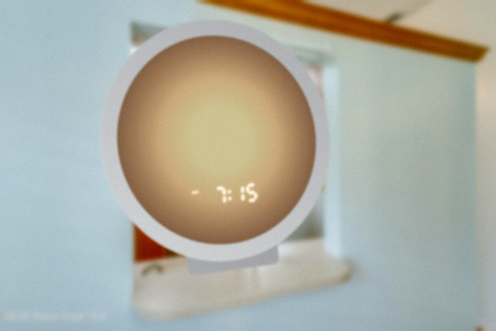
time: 7:15
